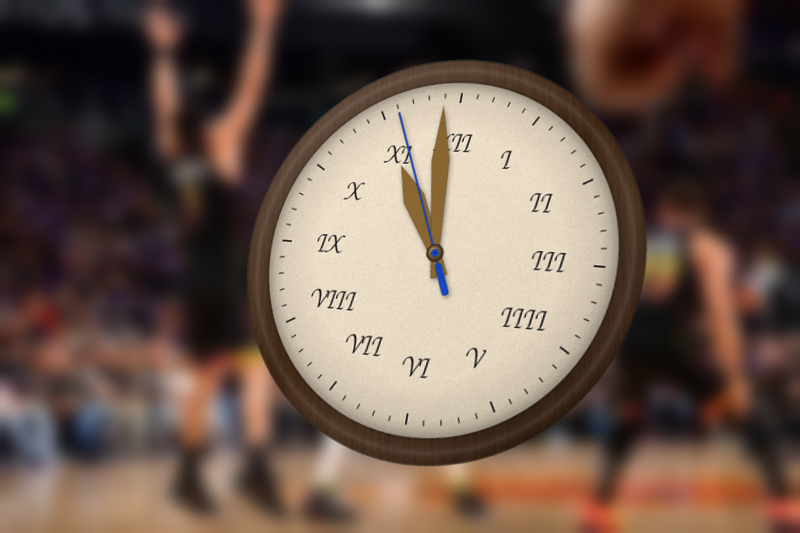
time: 10:58:56
